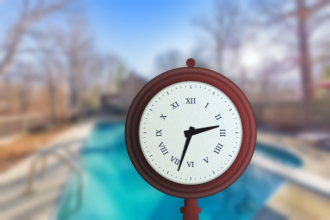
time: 2:33
